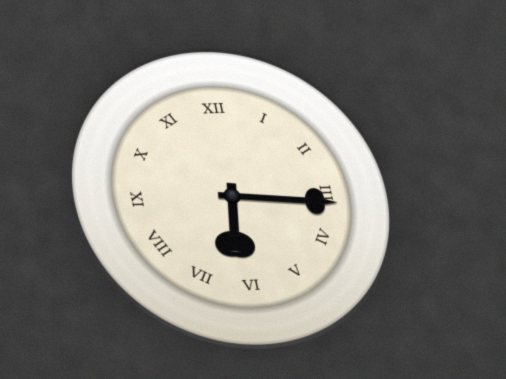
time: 6:16
